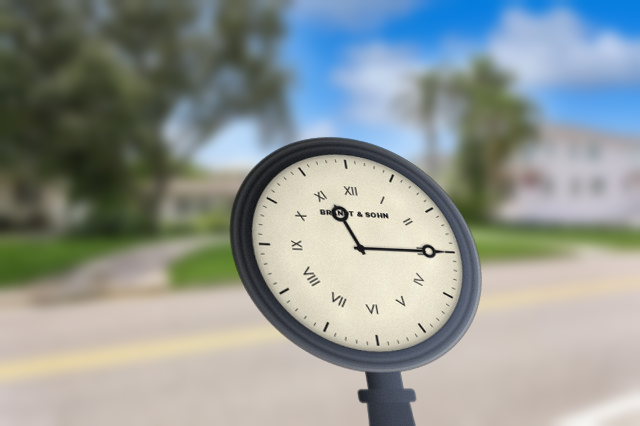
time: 11:15
